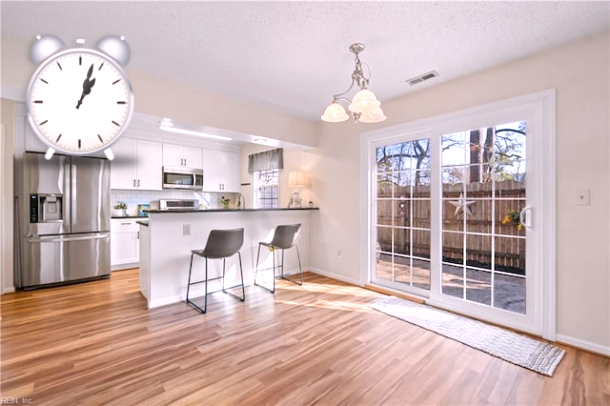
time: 1:03
